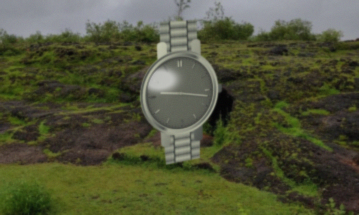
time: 9:17
